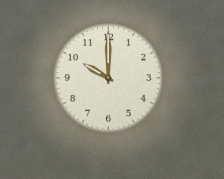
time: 10:00
